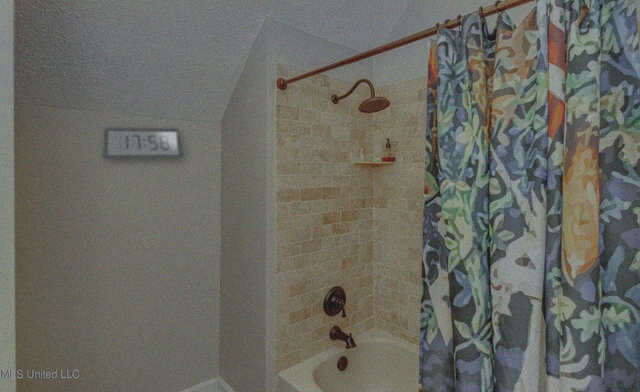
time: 17:58
